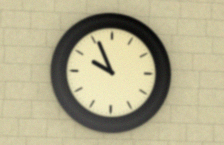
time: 9:56
